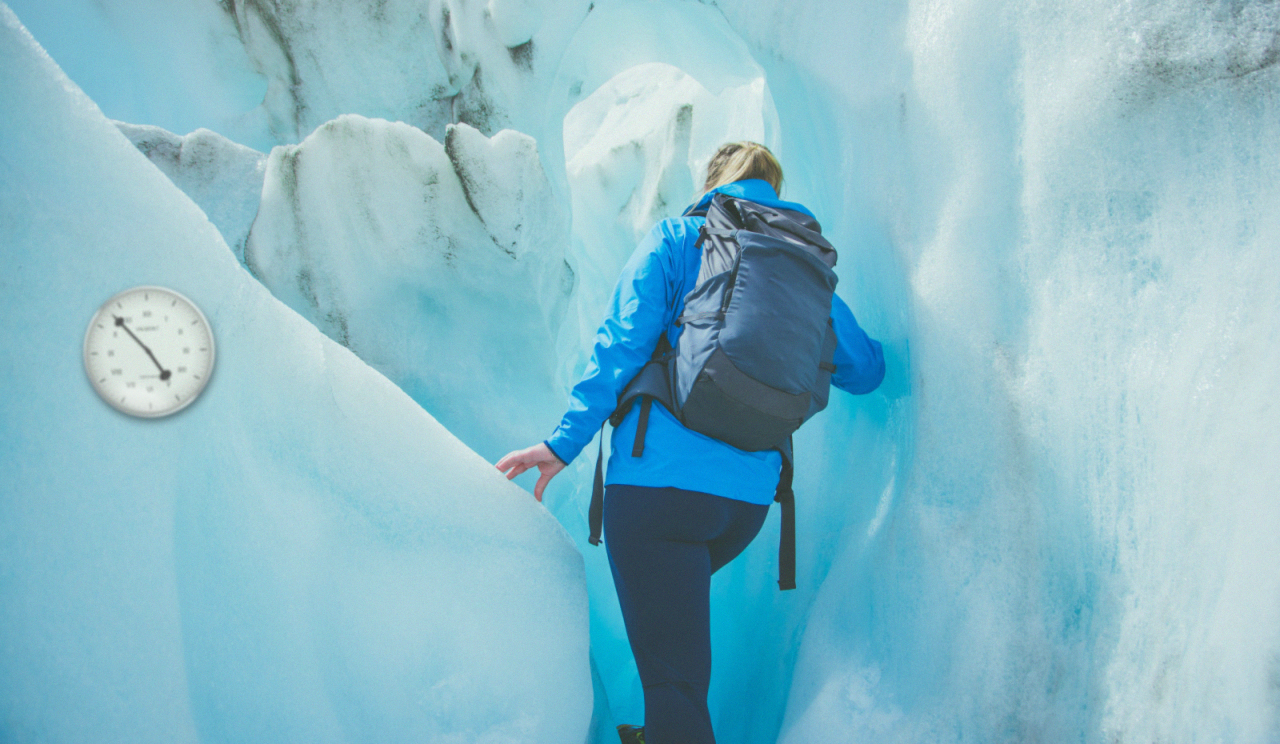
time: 4:53
